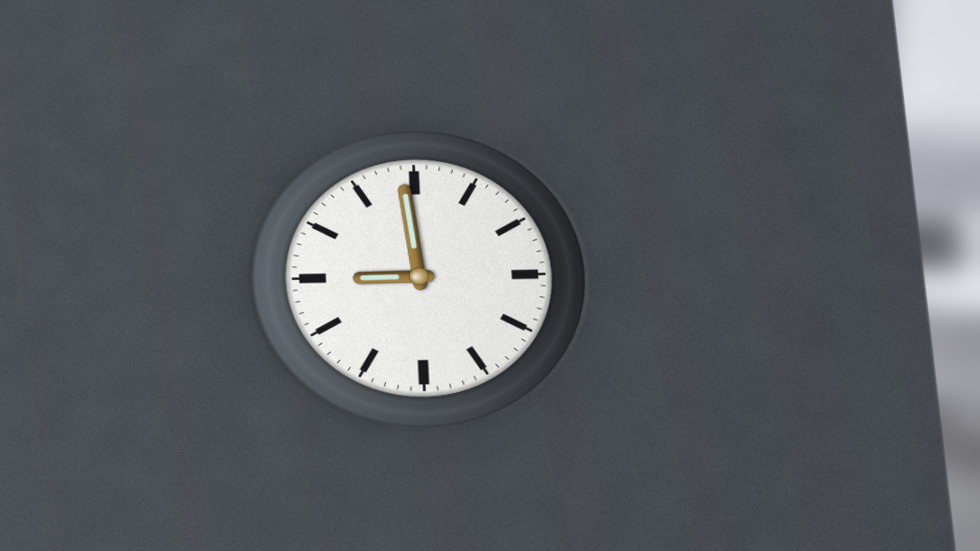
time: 8:59
